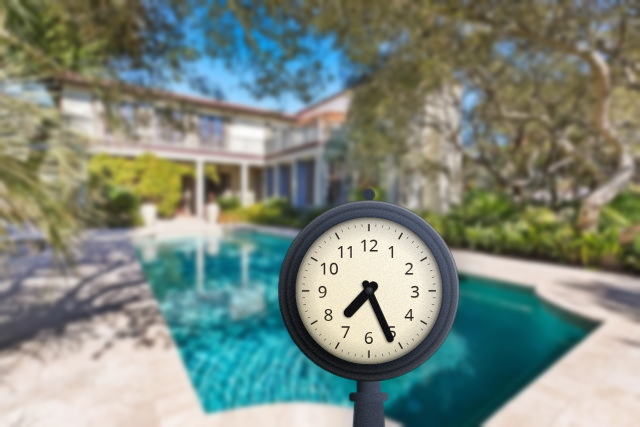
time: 7:26
